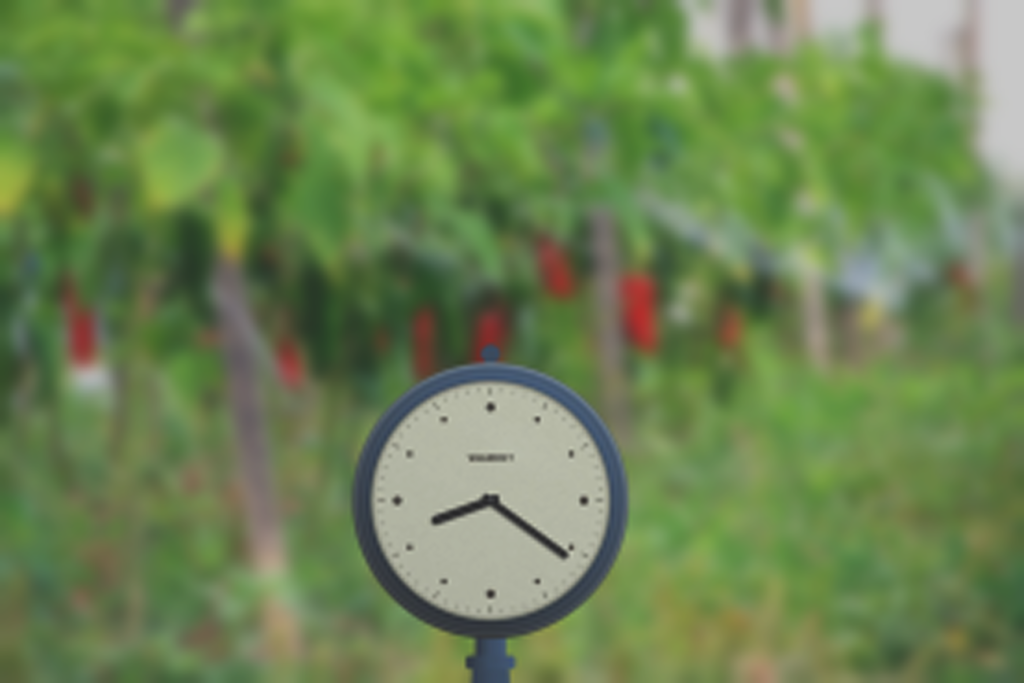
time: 8:21
